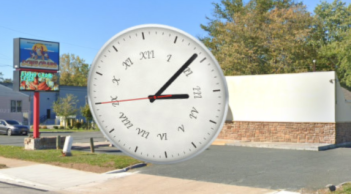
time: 3:08:45
